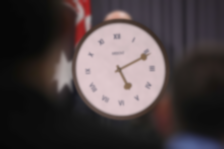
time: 5:11
